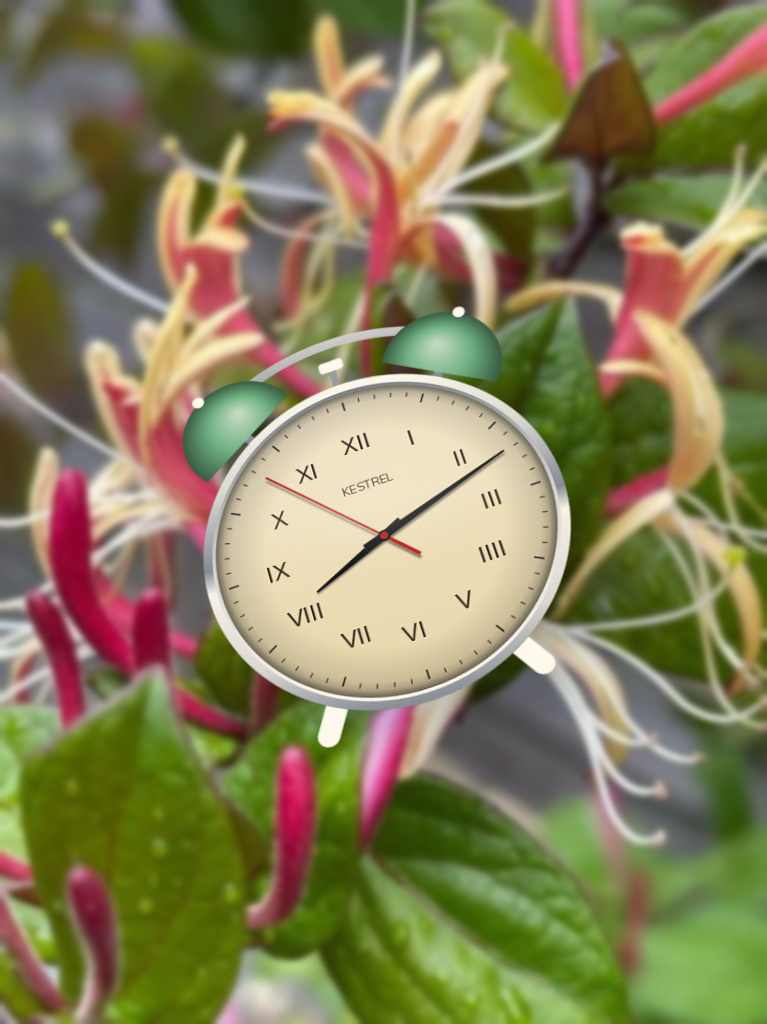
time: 8:11:53
